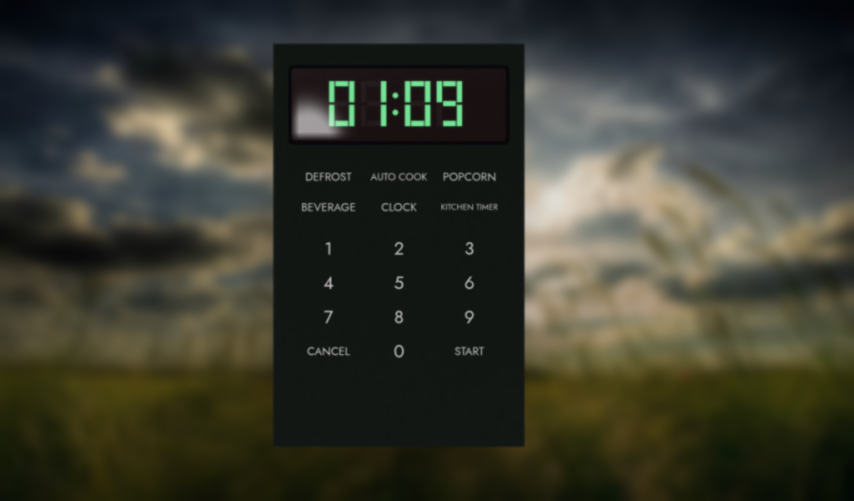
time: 1:09
